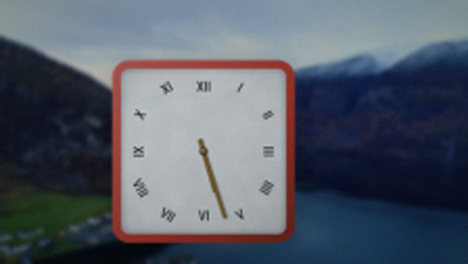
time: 5:27
